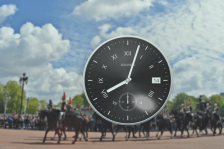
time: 8:03
